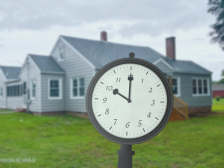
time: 10:00
